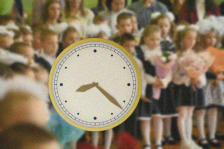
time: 8:22
